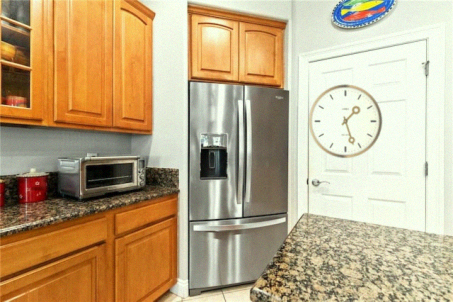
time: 1:27
